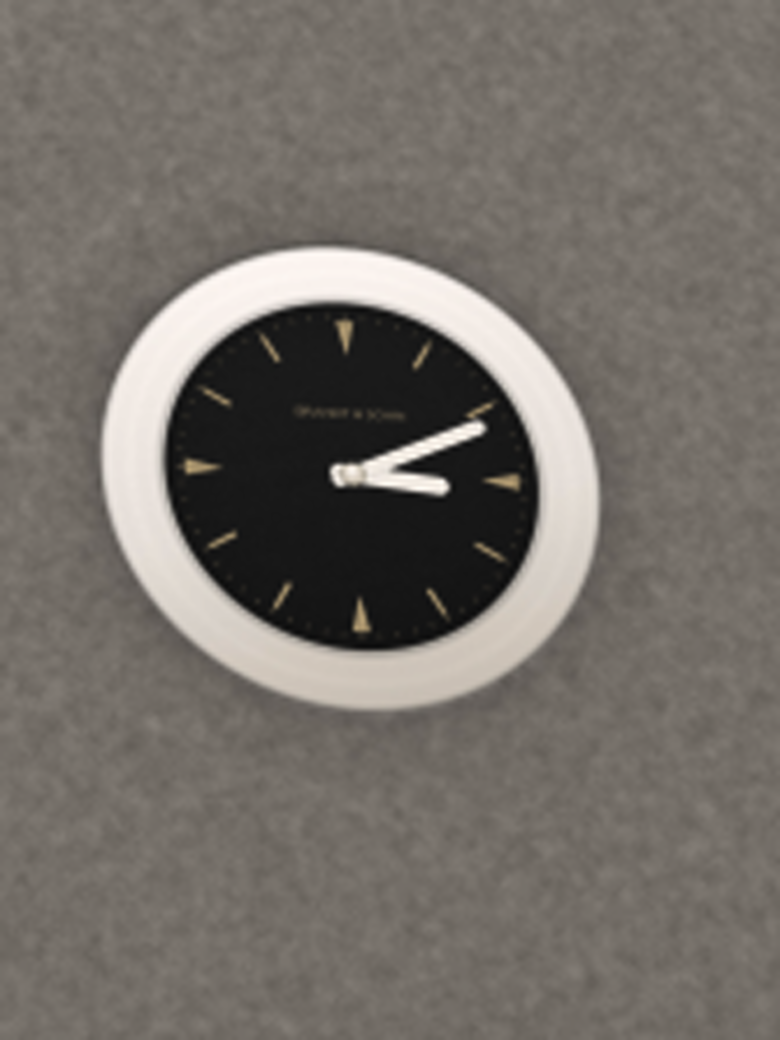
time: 3:11
